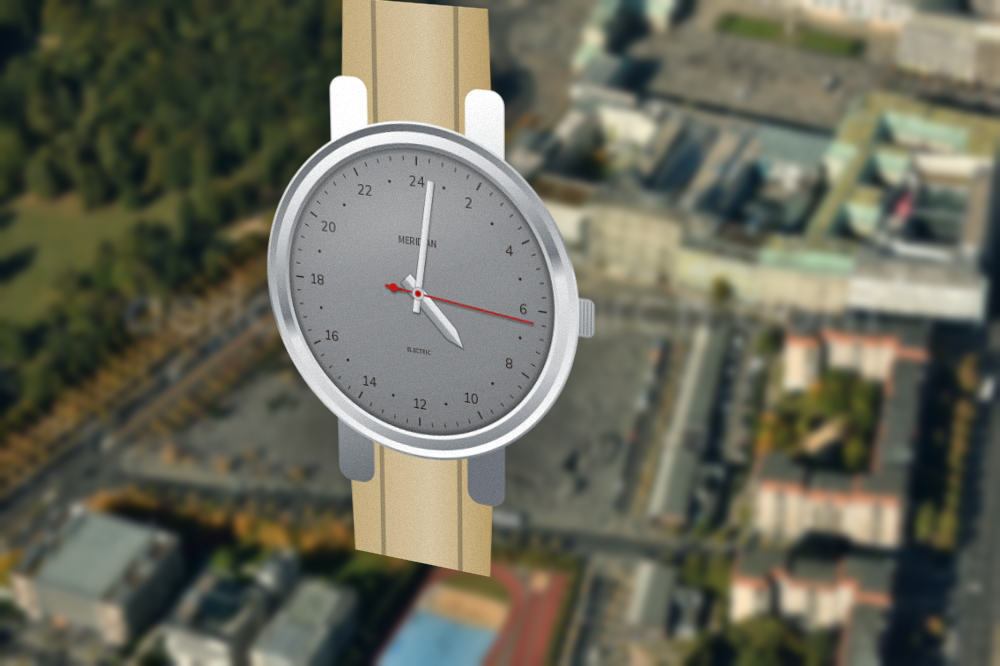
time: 9:01:16
